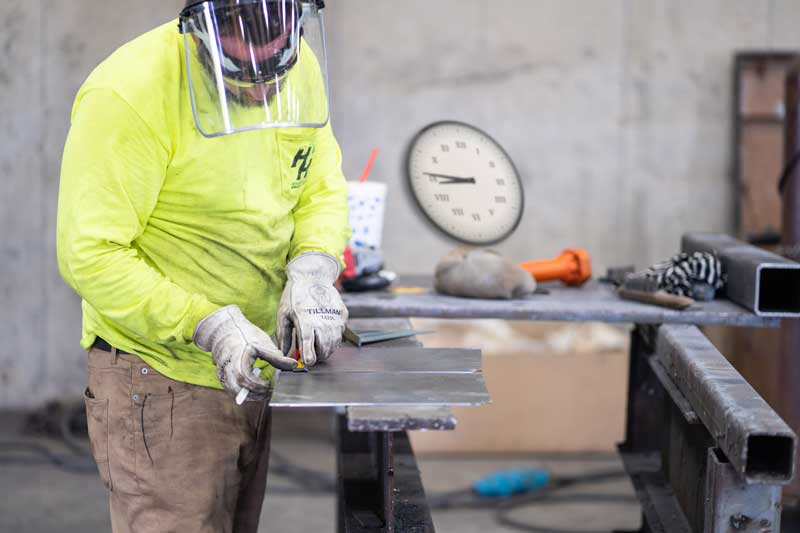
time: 8:46
